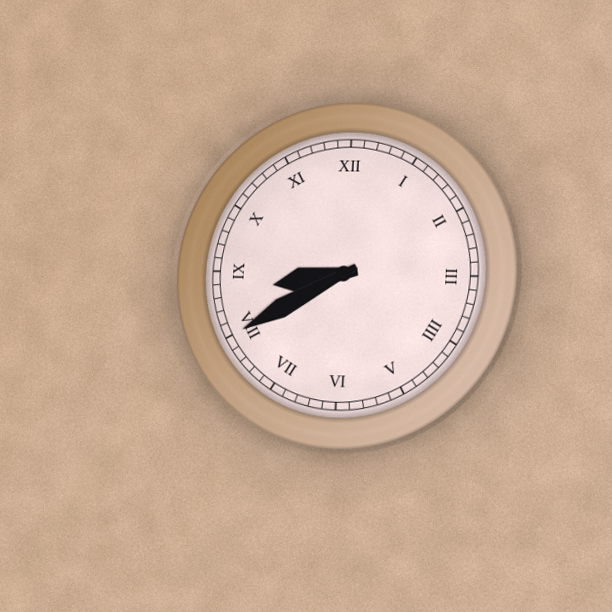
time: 8:40
